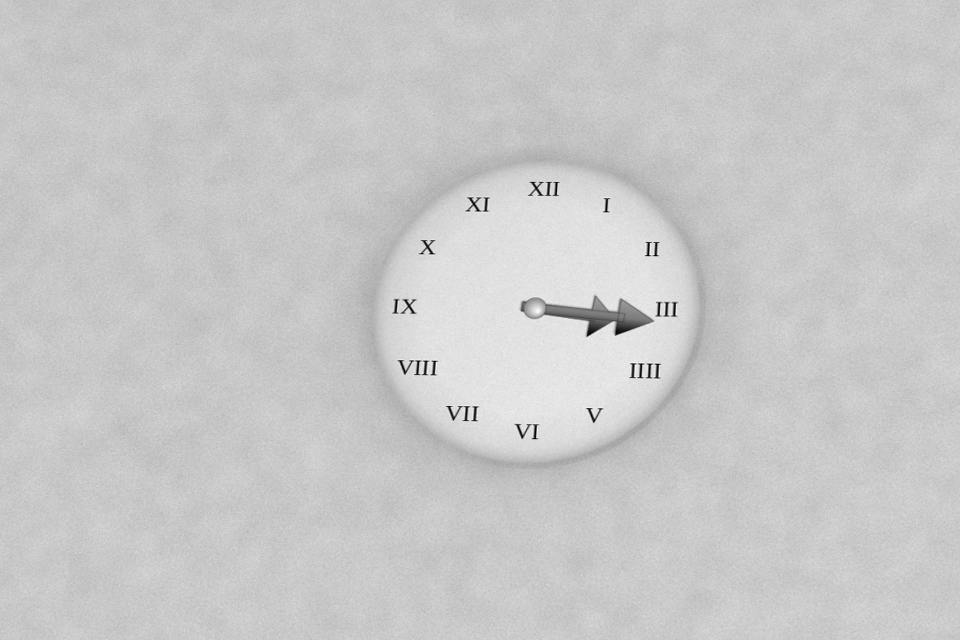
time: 3:16
